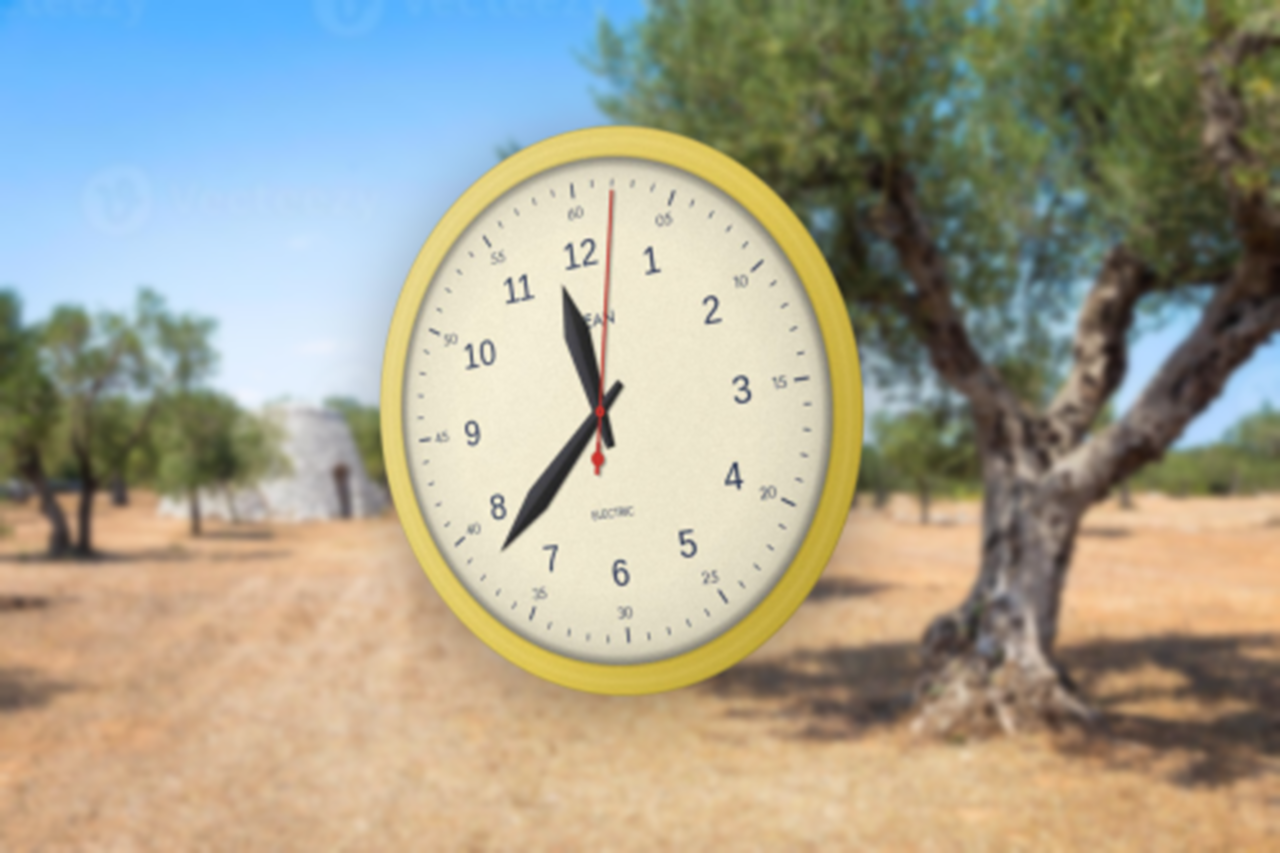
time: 11:38:02
